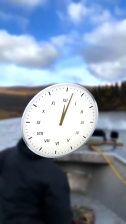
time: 12:02
